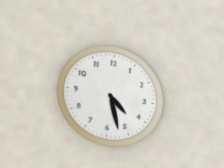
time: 4:27
